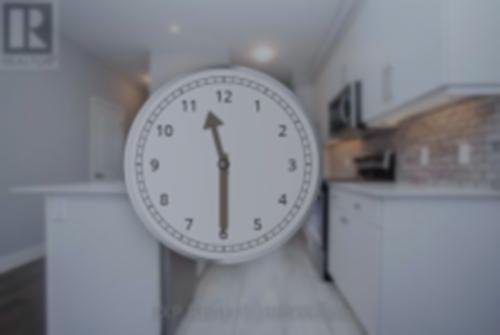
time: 11:30
